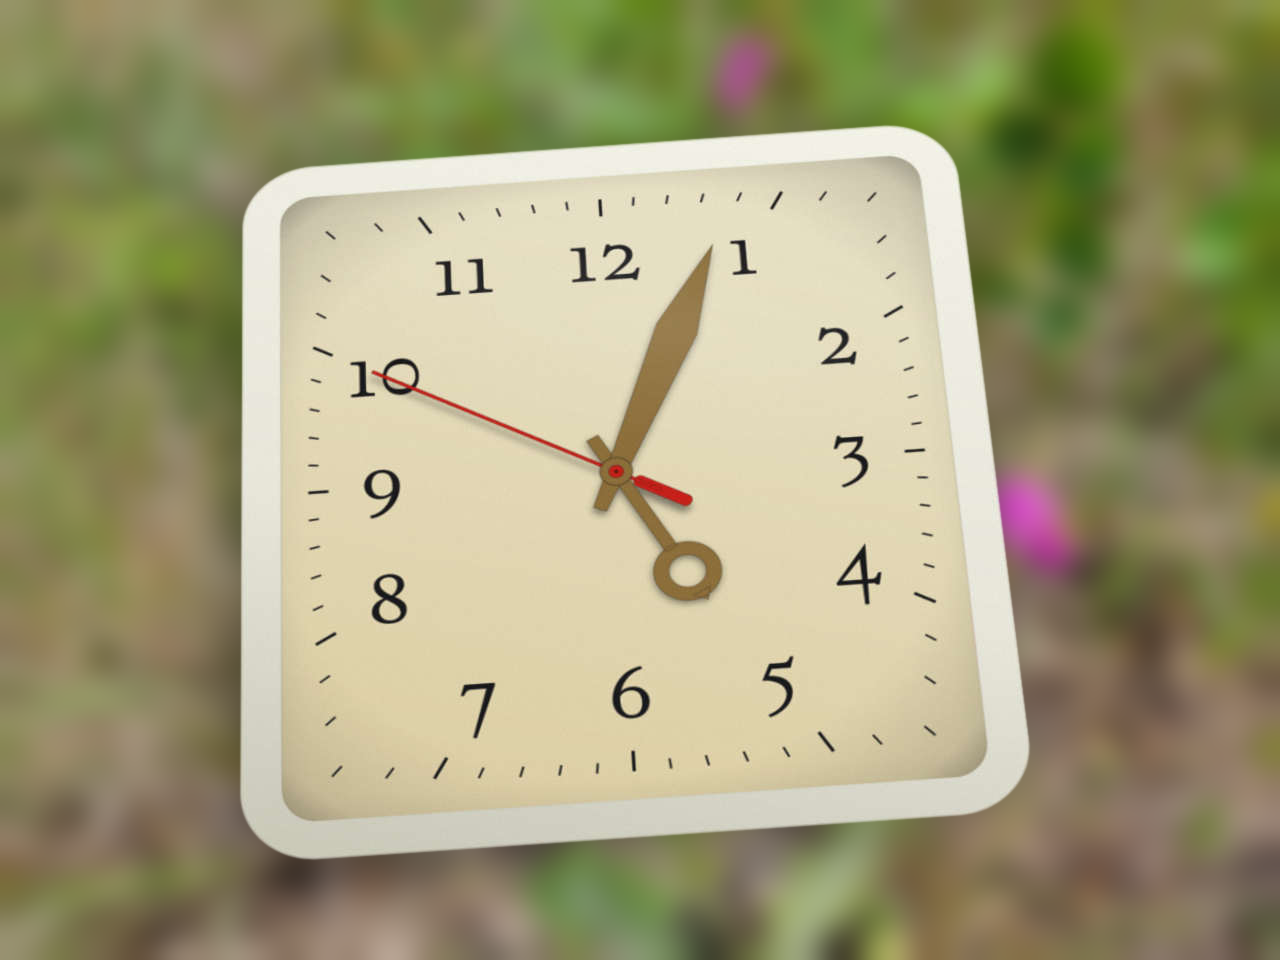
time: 5:03:50
